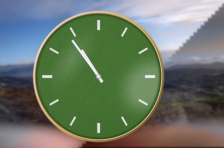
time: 10:54
